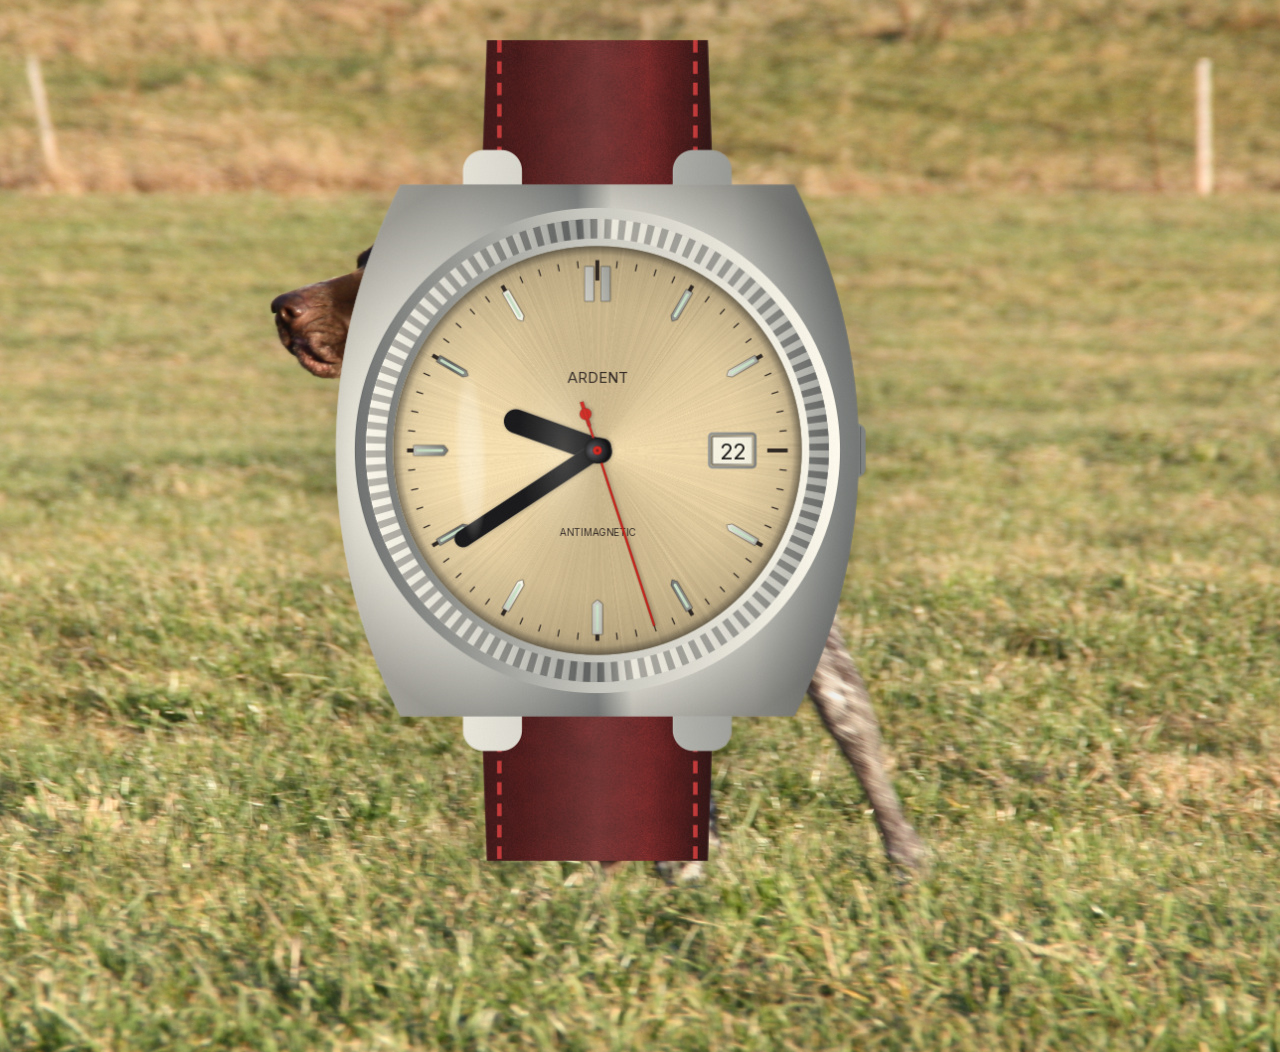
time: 9:39:27
